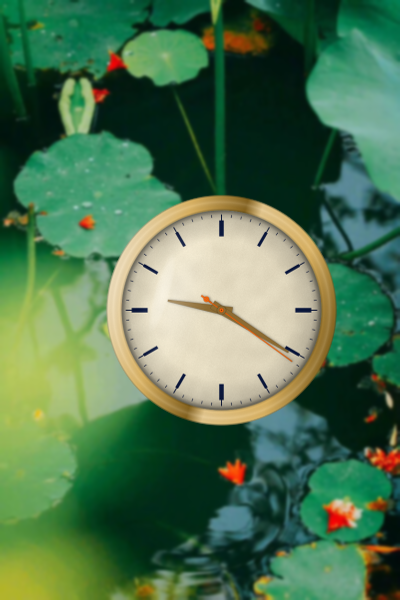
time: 9:20:21
